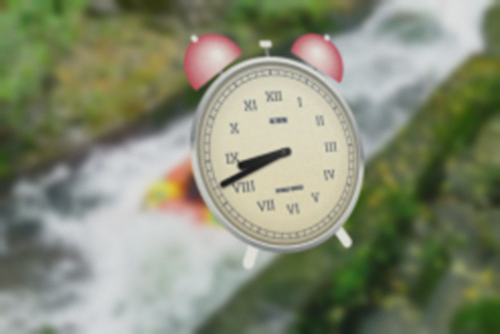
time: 8:42
